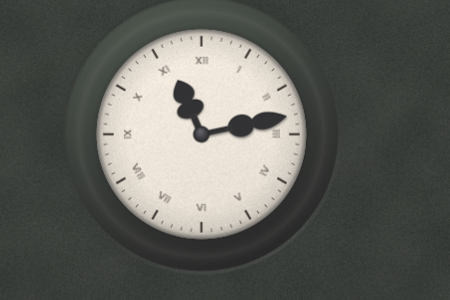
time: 11:13
